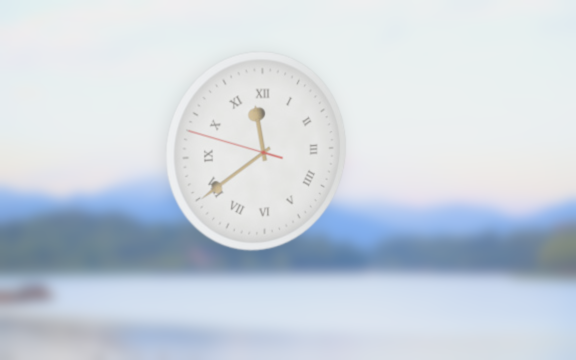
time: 11:39:48
